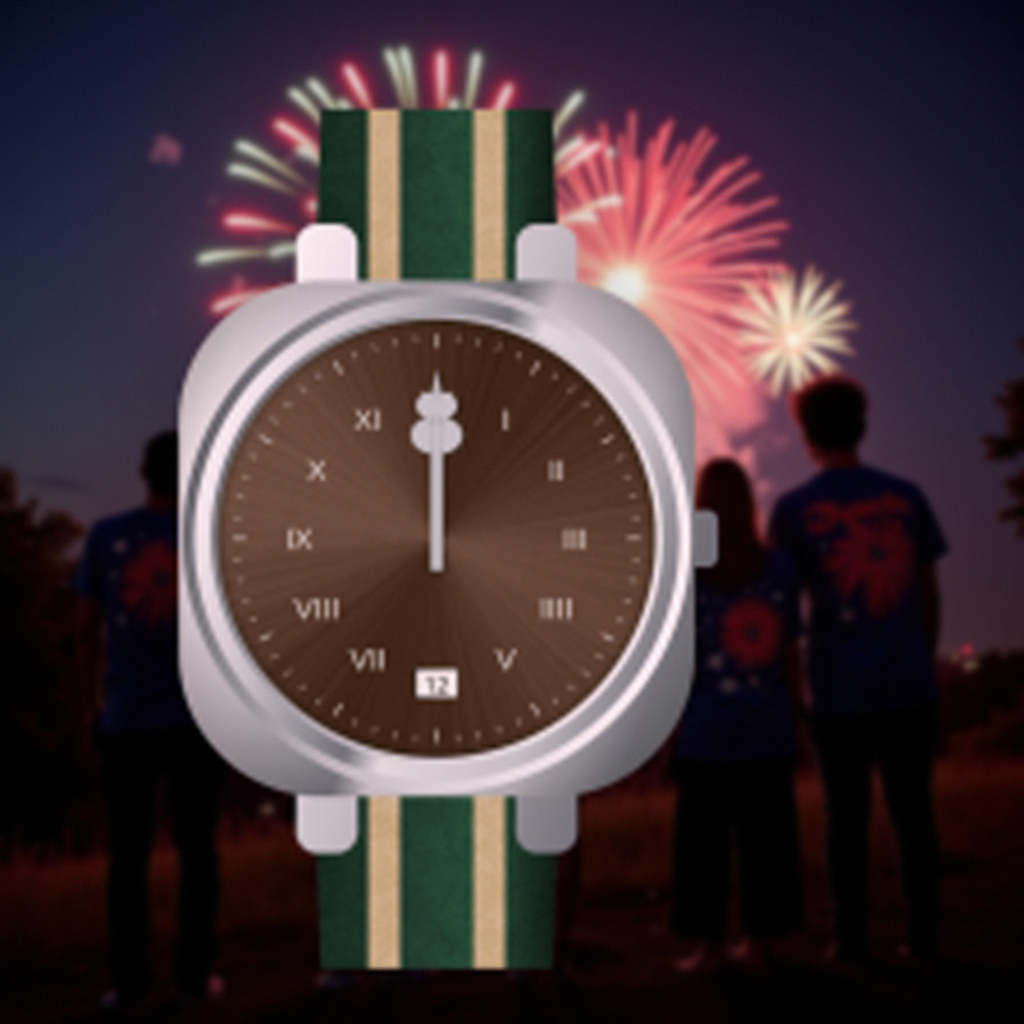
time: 12:00
